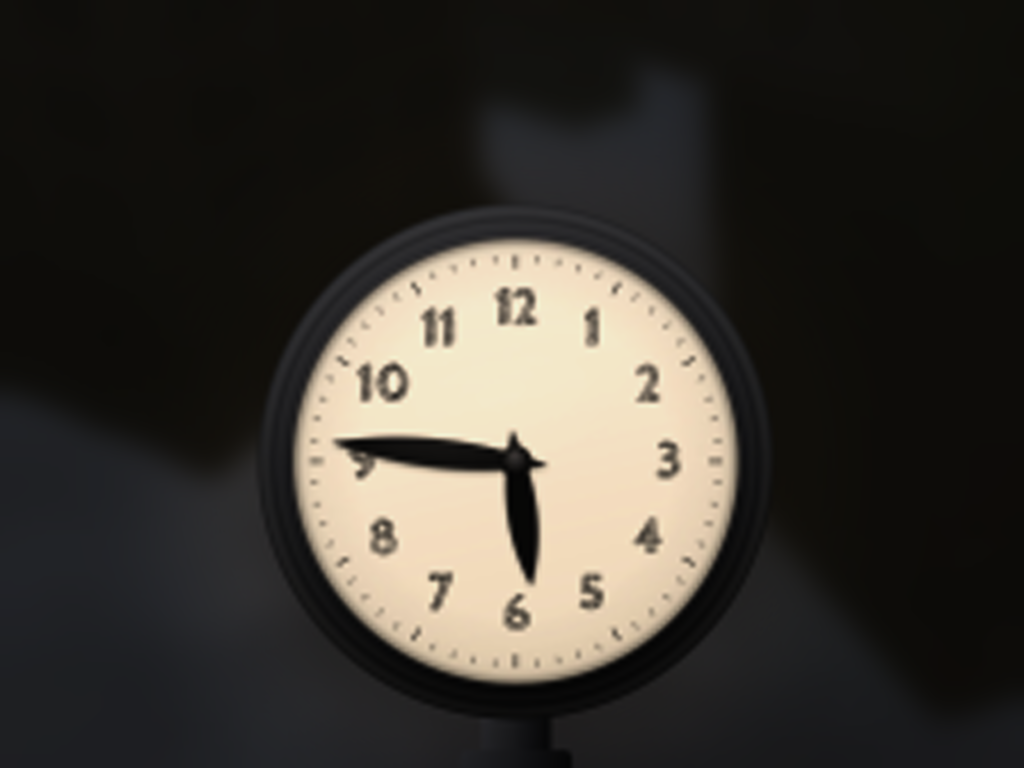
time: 5:46
